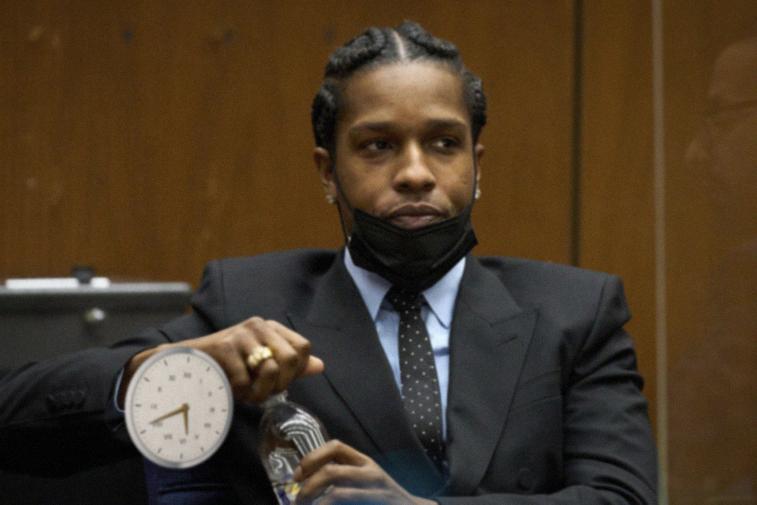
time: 5:41
